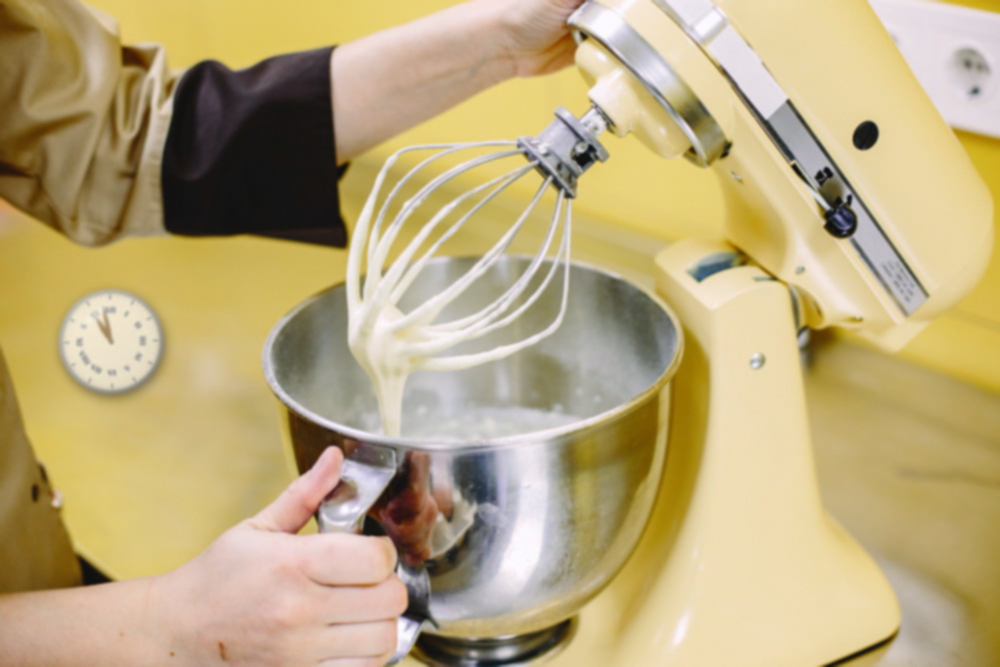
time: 10:58
